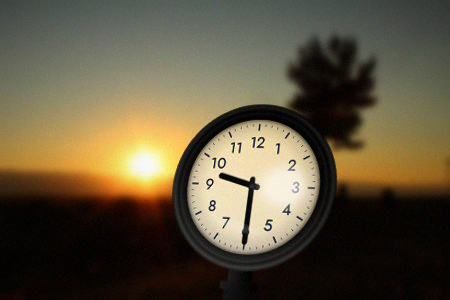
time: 9:30
